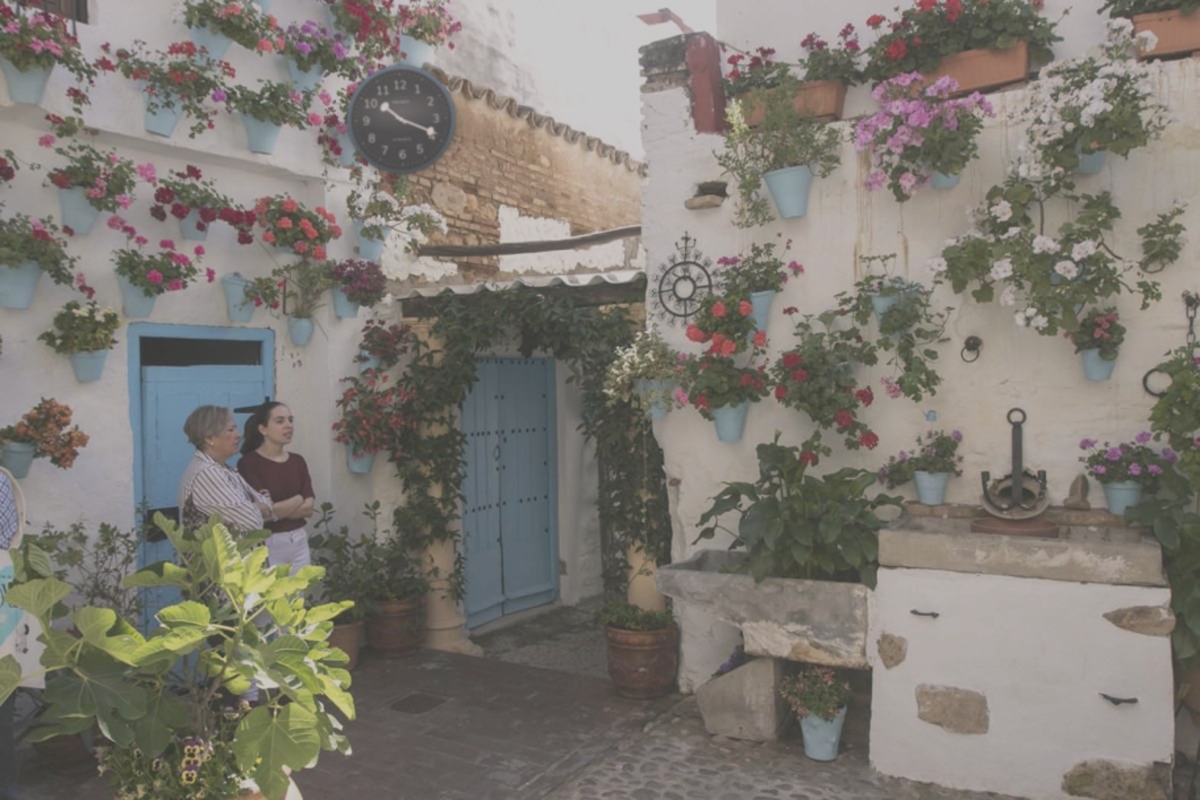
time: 10:19
